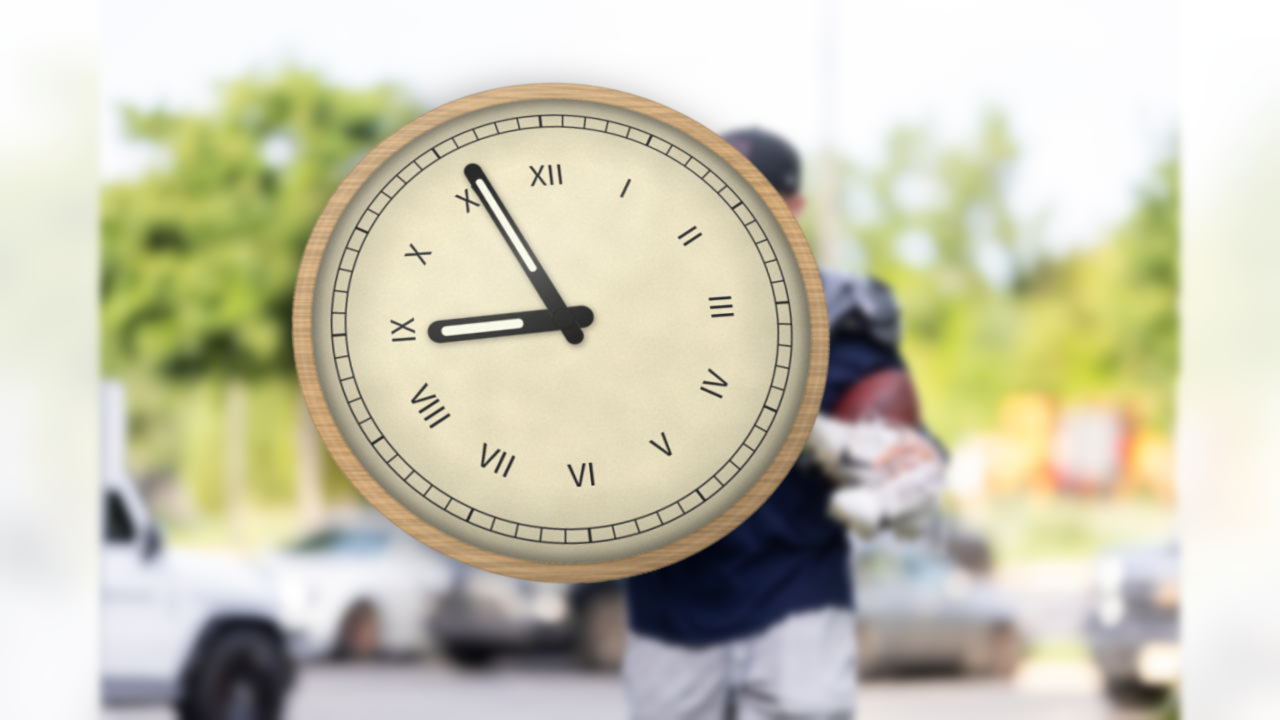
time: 8:56
